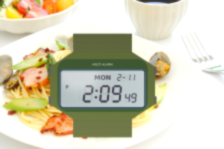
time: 2:09:49
